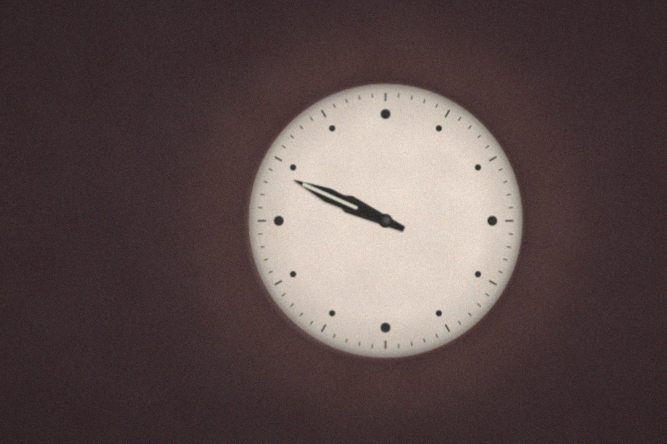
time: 9:49
